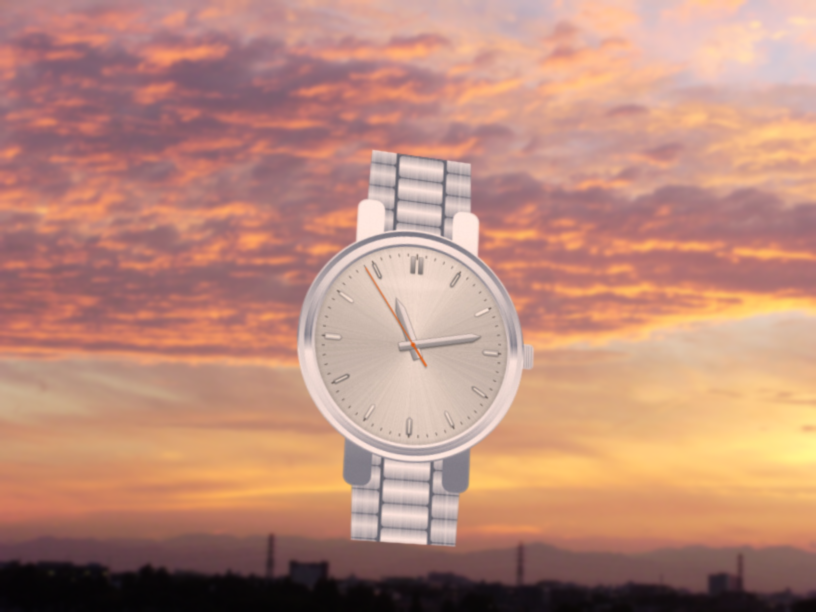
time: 11:12:54
